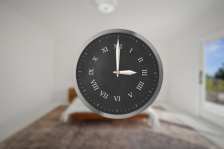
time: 3:00
